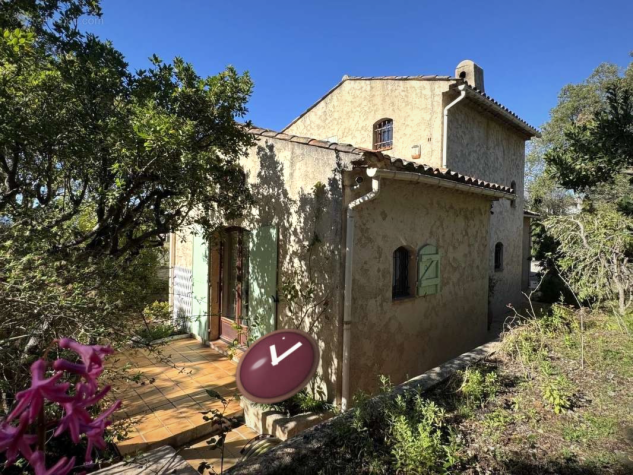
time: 11:07
